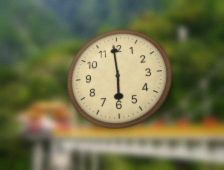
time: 5:59
